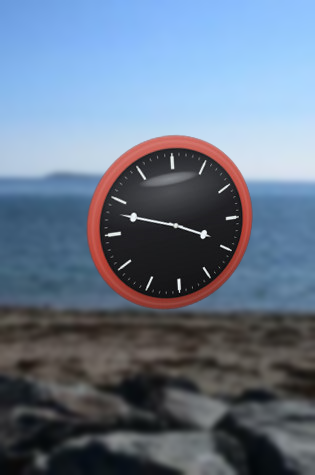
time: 3:48
